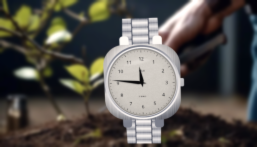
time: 11:46
